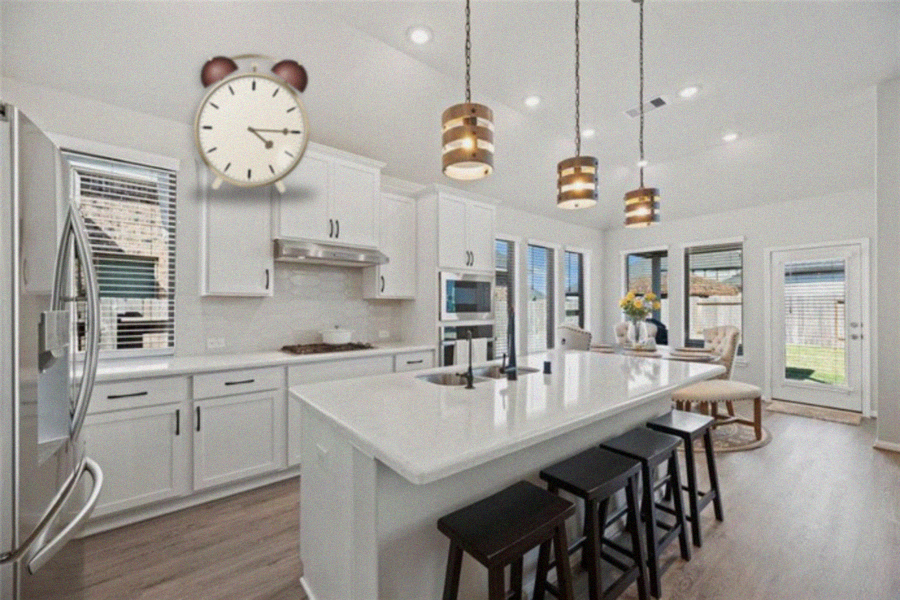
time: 4:15
